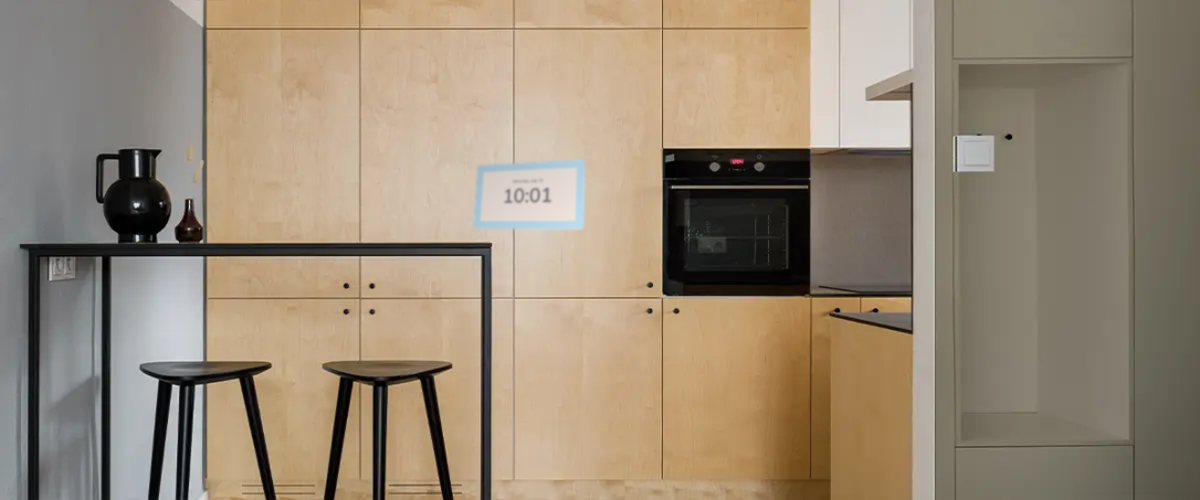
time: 10:01
